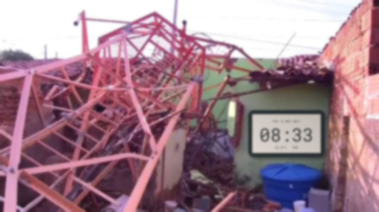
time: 8:33
